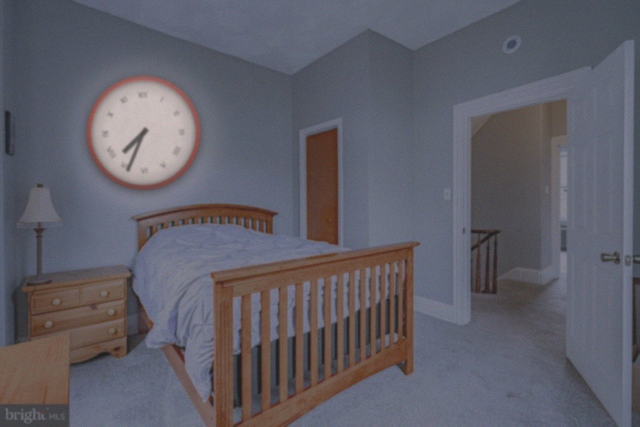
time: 7:34
